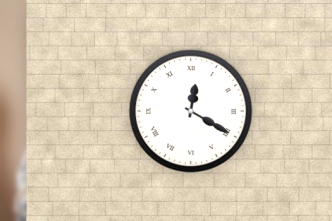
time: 12:20
